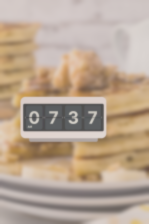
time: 7:37
